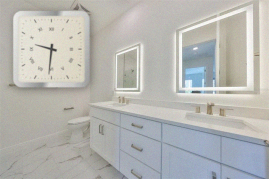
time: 9:31
